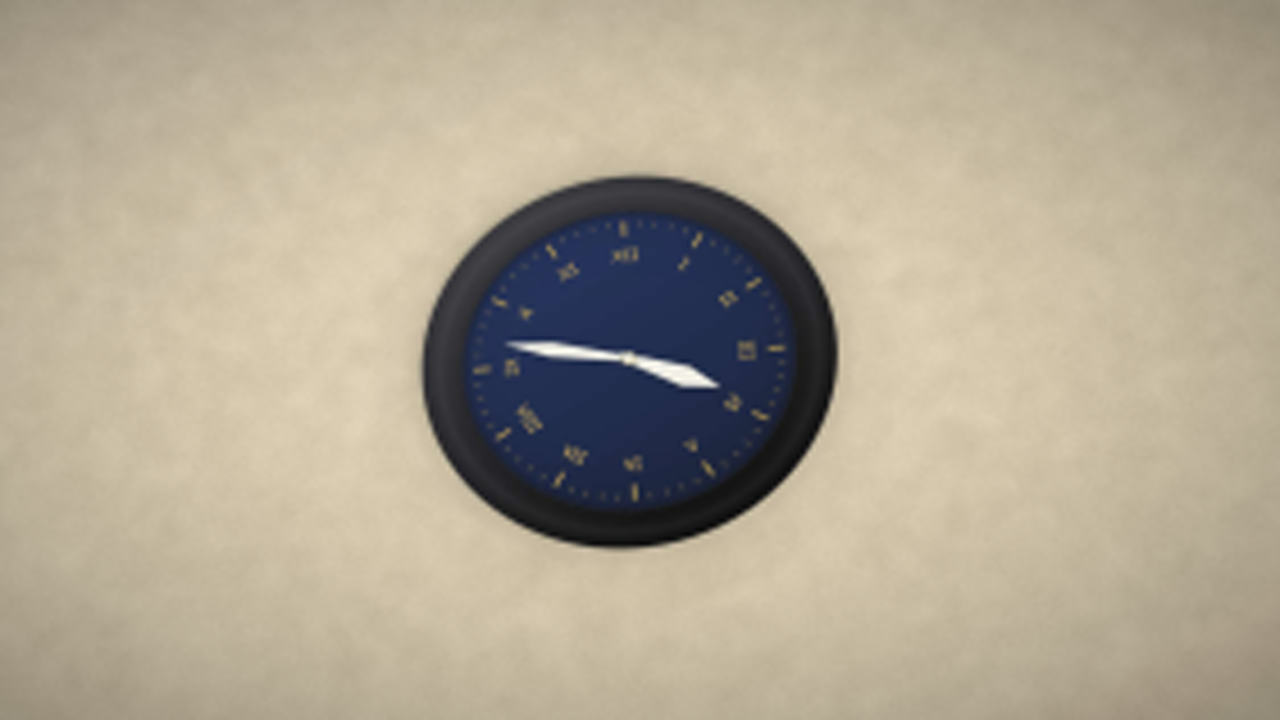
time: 3:47
